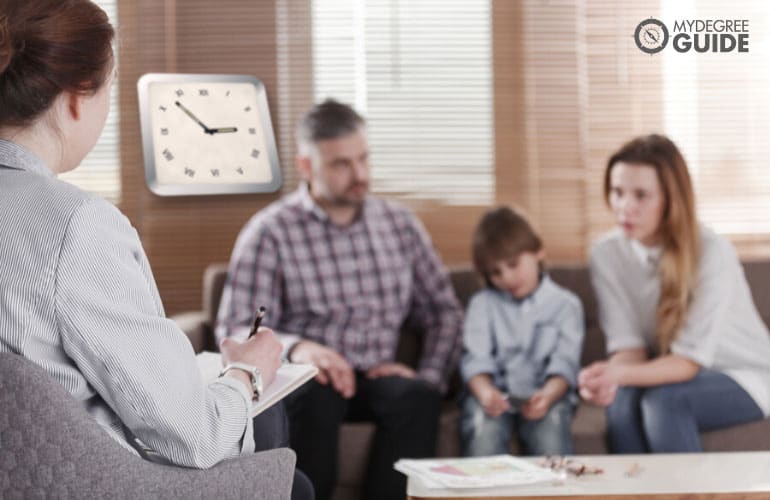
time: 2:53
